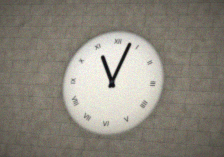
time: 11:03
